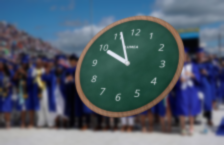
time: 9:56
